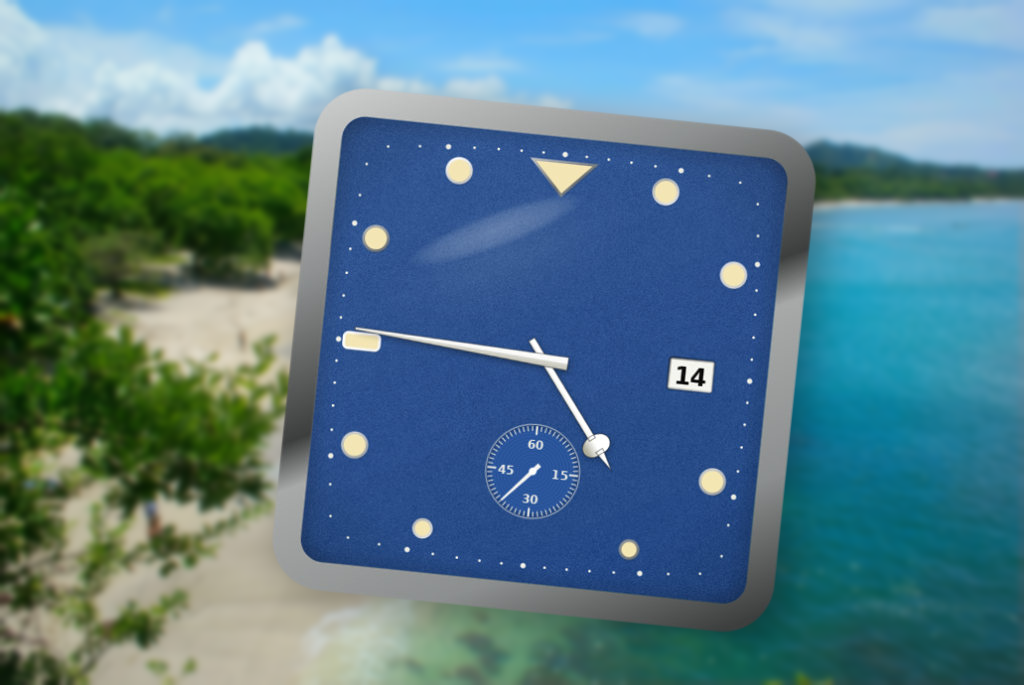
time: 4:45:37
